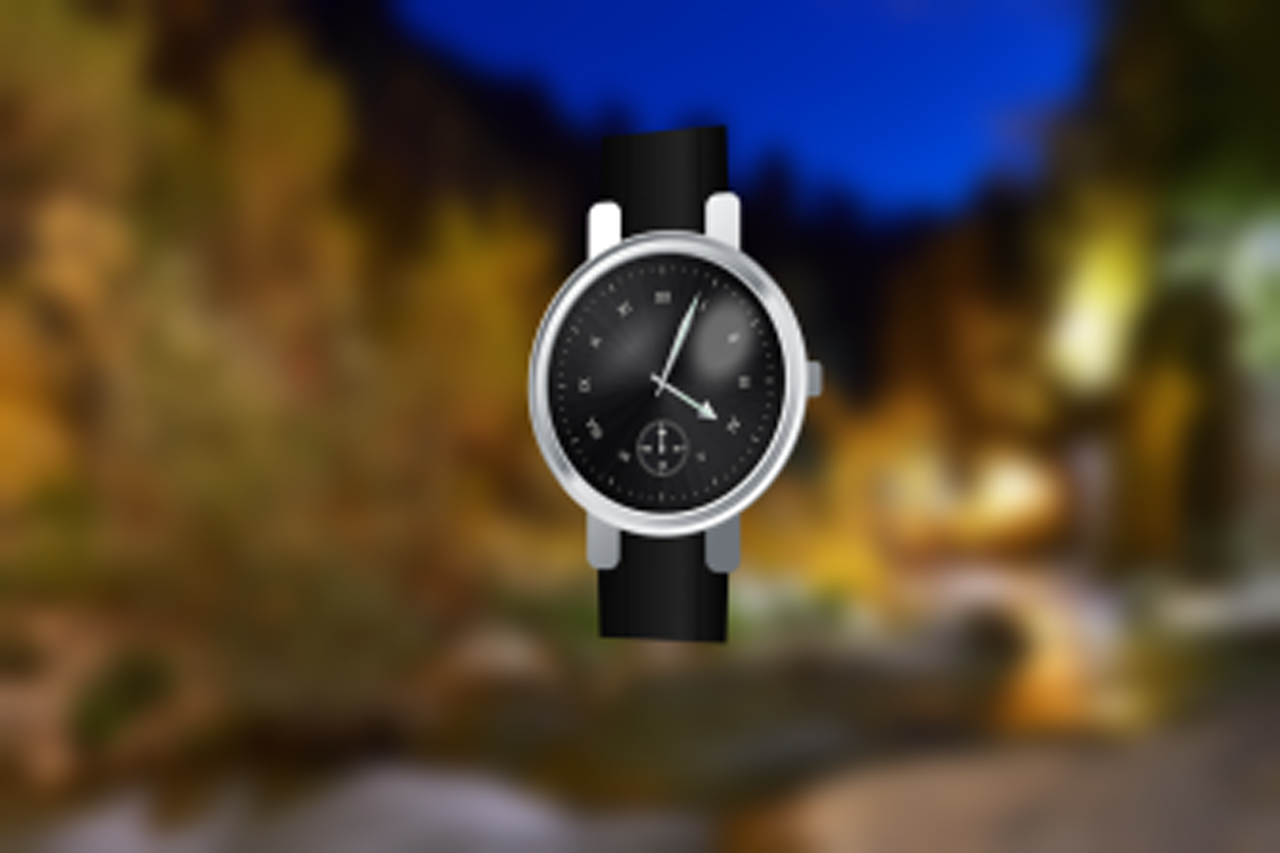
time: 4:04
